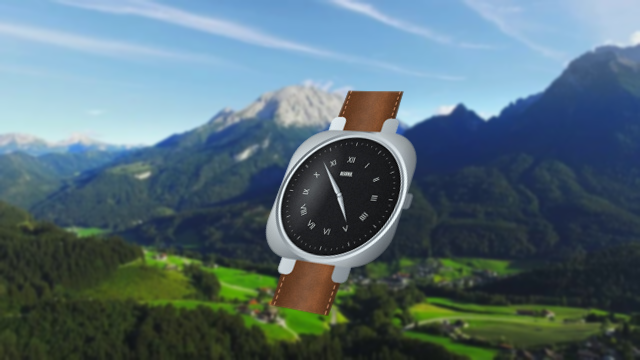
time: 4:53
